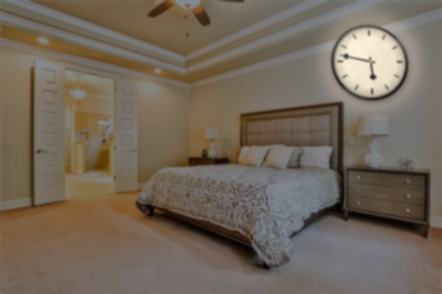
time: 5:47
